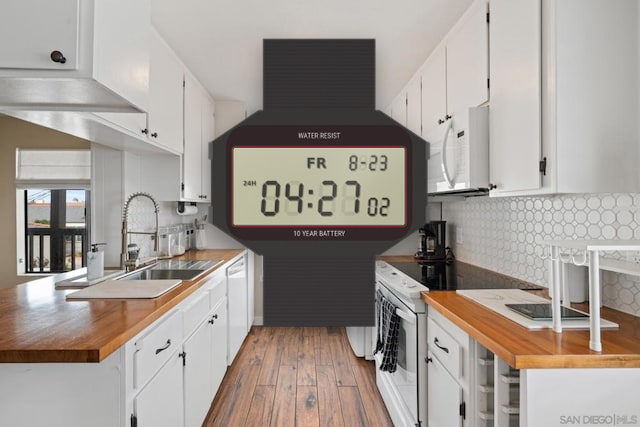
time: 4:27:02
